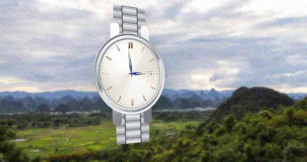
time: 2:59
